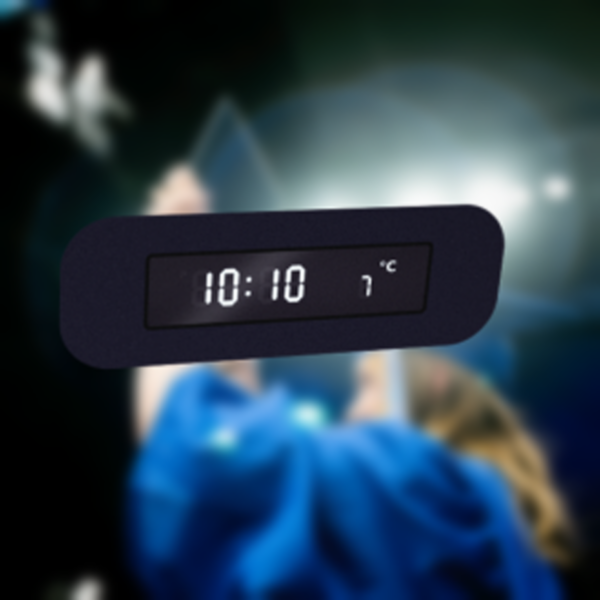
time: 10:10
